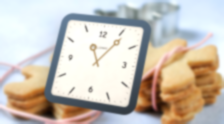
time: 11:06
